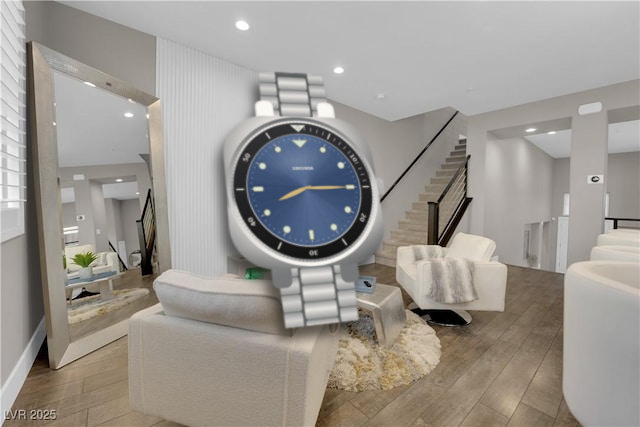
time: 8:15
